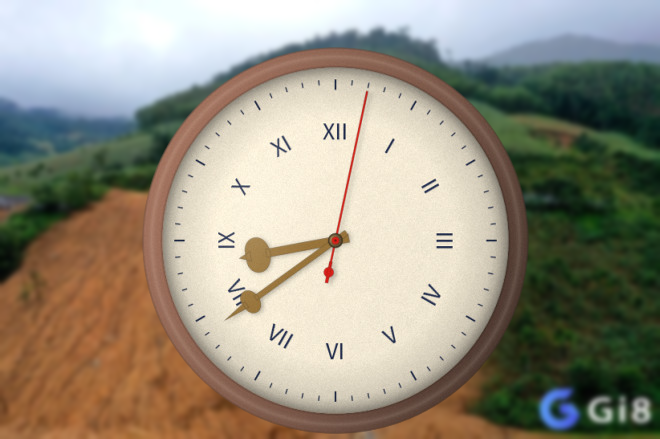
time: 8:39:02
